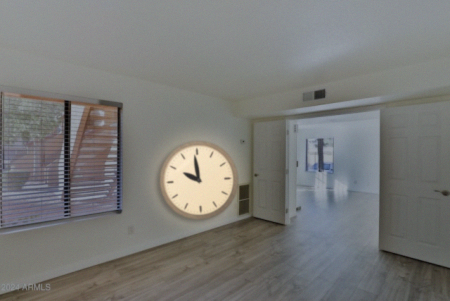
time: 9:59
